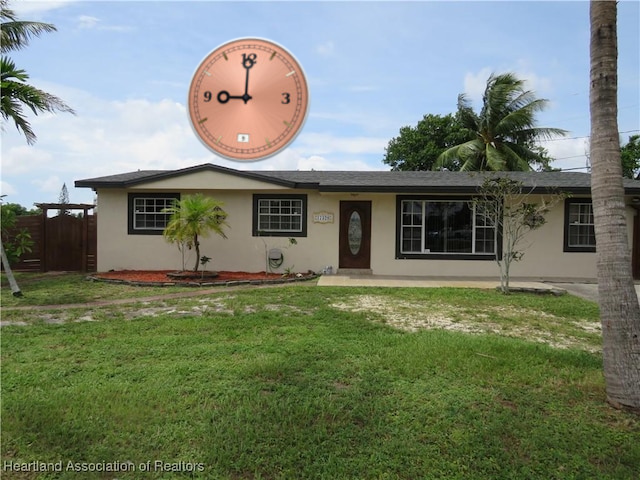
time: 9:00
